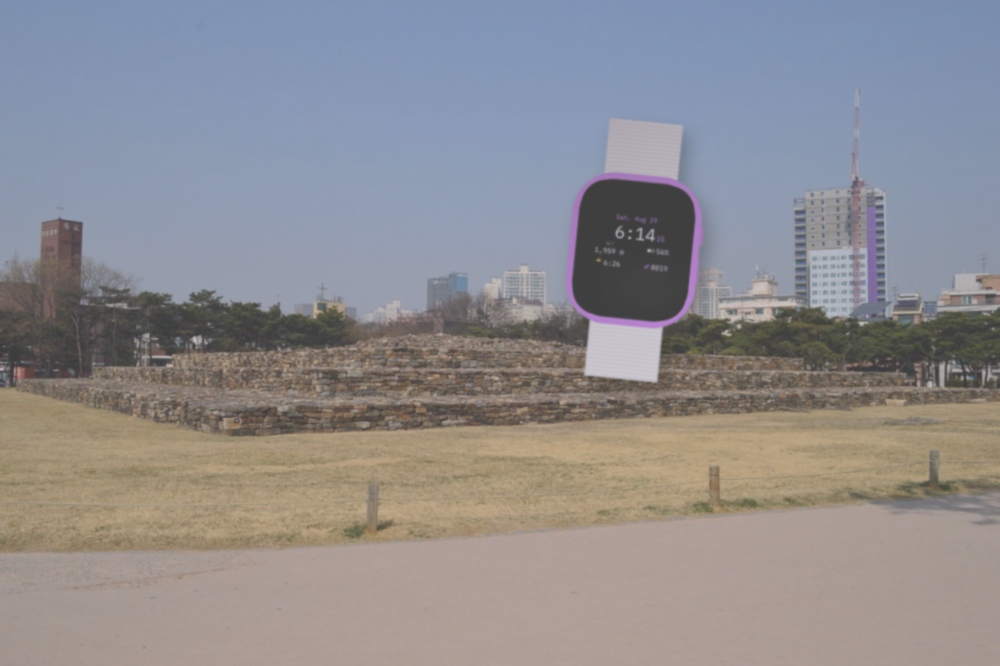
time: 6:14
